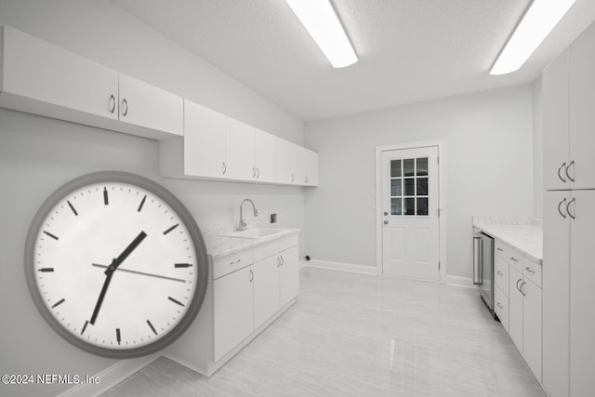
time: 1:34:17
